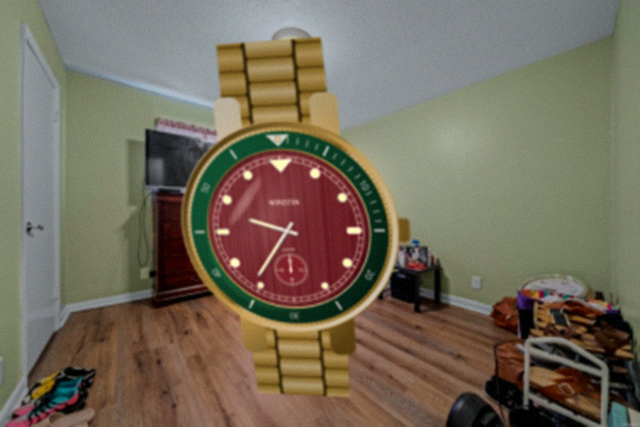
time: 9:36
